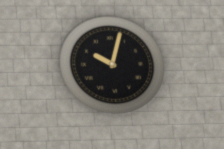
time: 10:03
